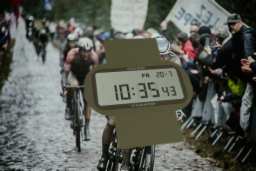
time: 10:35:43
